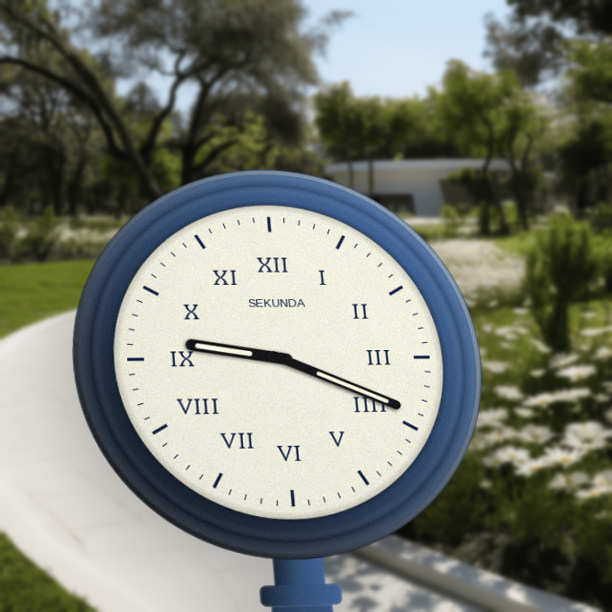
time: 9:19
